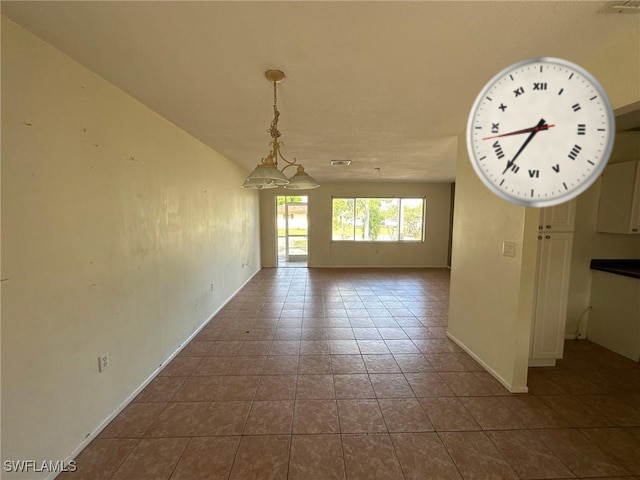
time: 8:35:43
